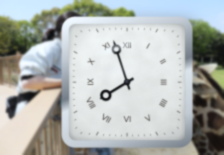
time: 7:57
